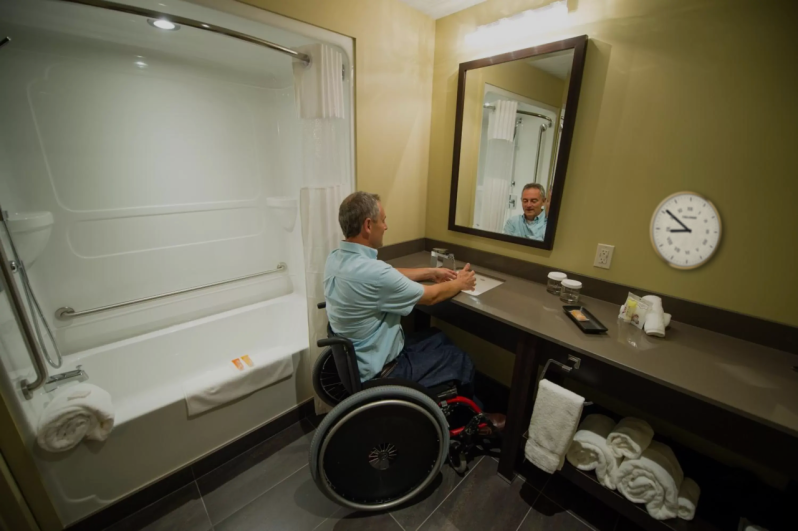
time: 8:51
